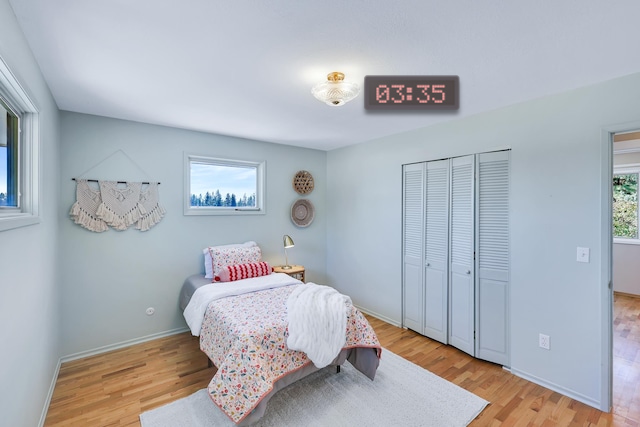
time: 3:35
